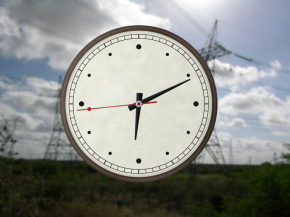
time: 6:10:44
